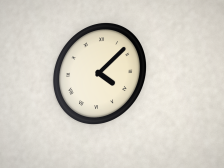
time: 4:08
